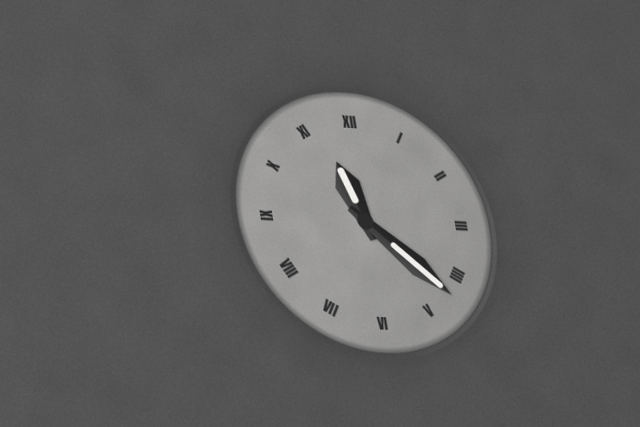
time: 11:22
